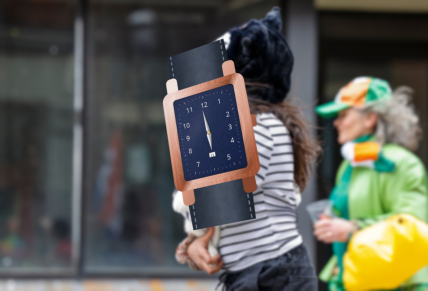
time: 5:59
